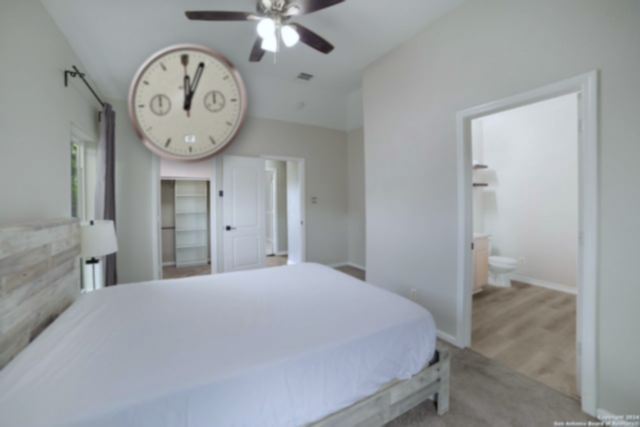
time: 12:04
